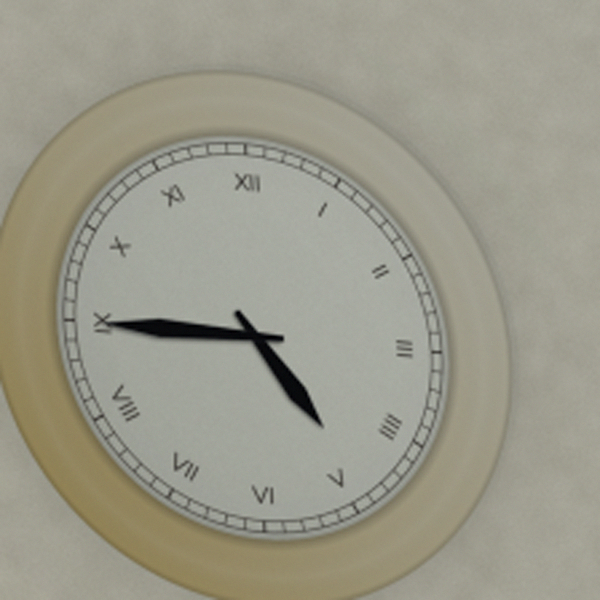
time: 4:45
